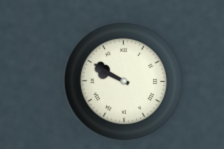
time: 9:50
